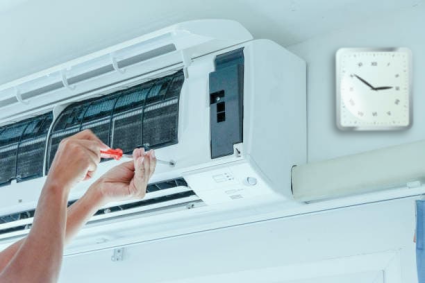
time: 2:51
